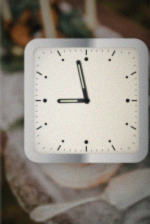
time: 8:58
